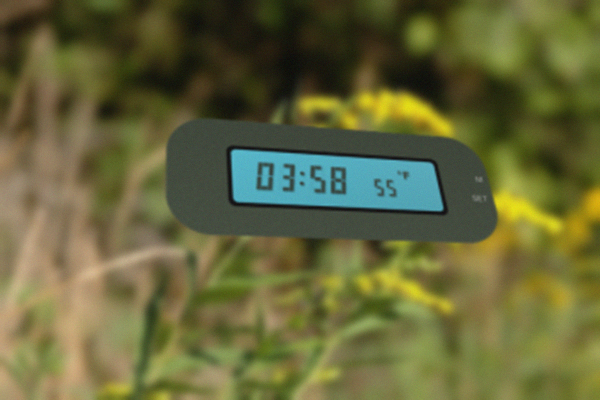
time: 3:58
